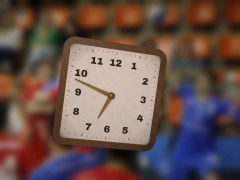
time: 6:48
